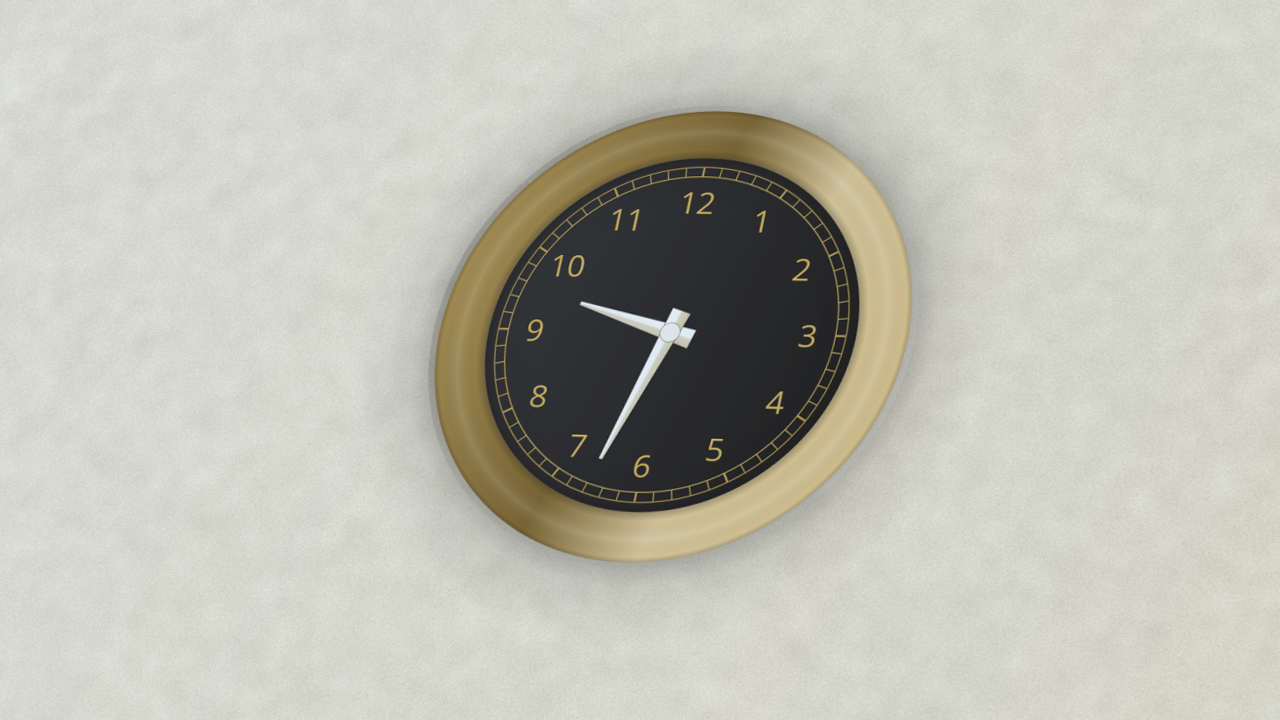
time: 9:33
